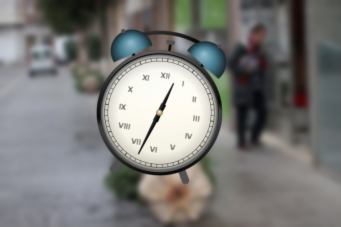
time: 12:33
